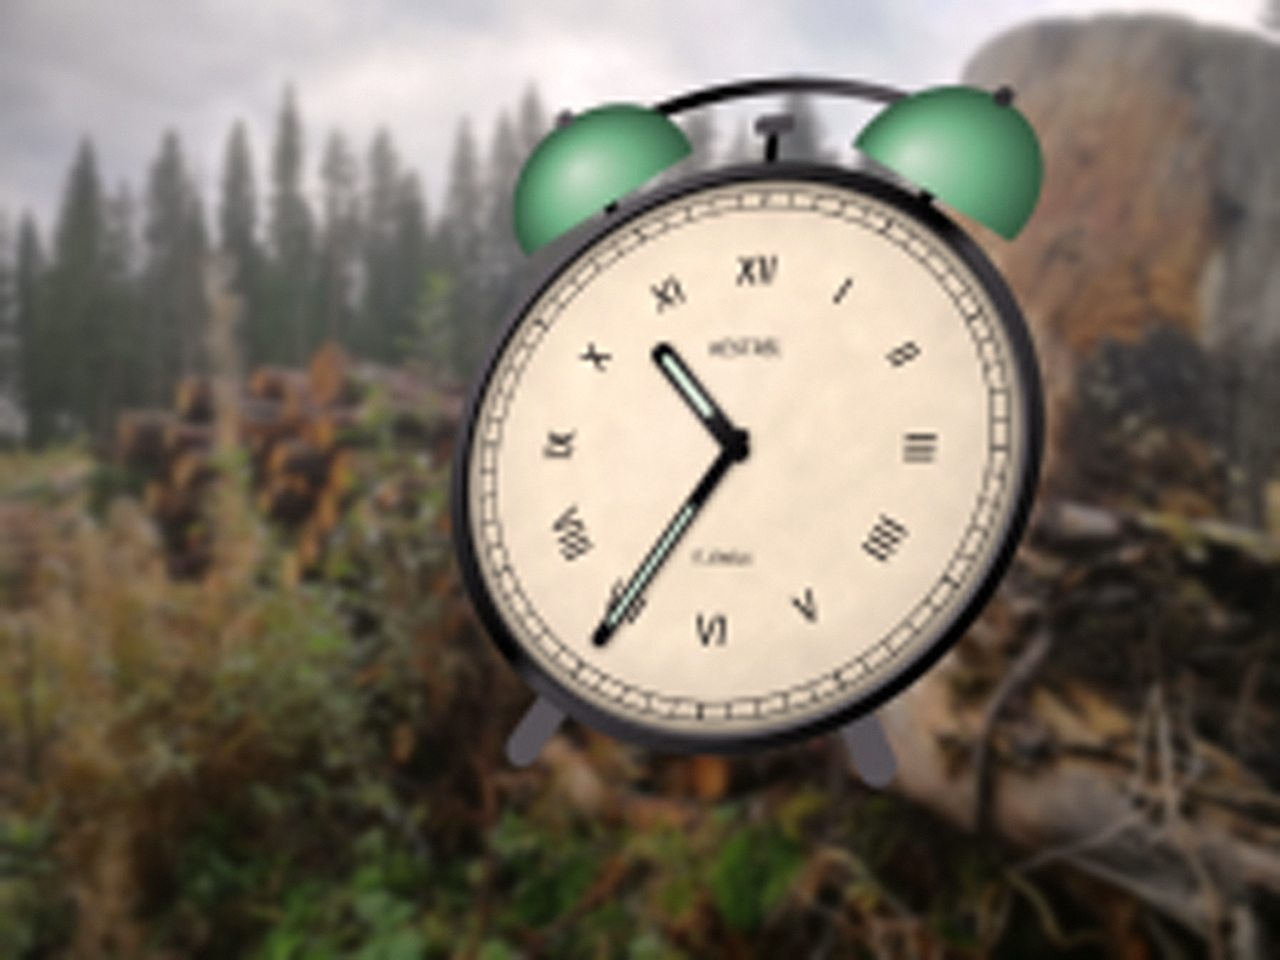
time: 10:35
